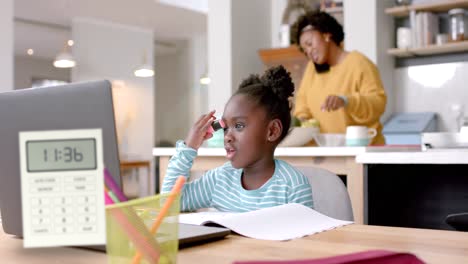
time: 11:36
